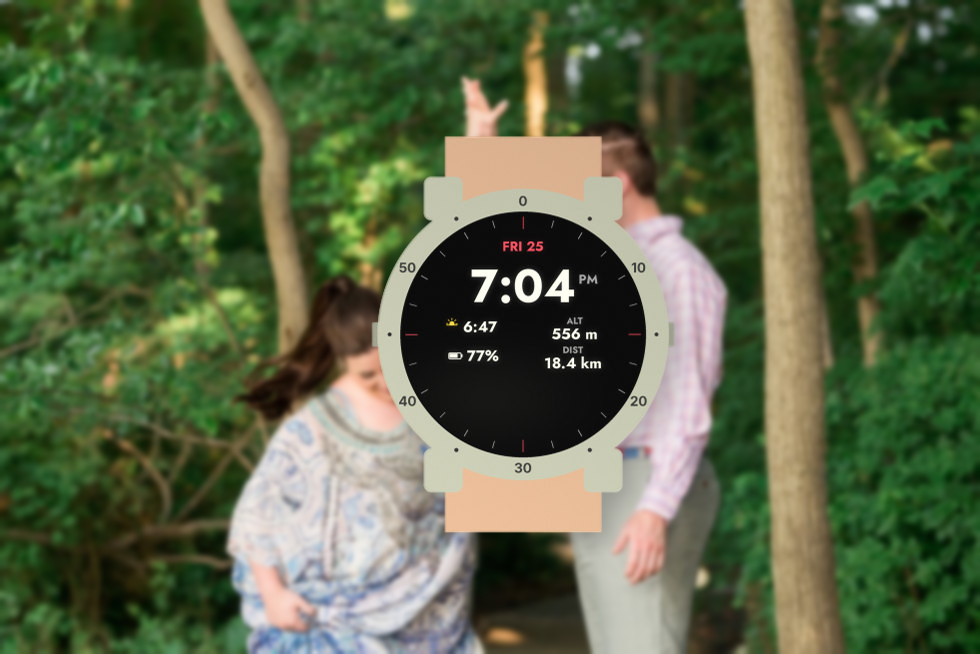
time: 7:04
